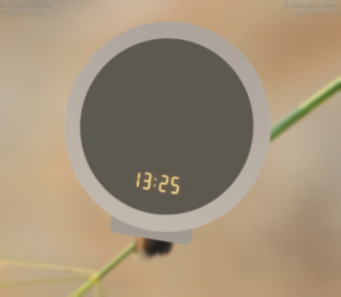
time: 13:25
